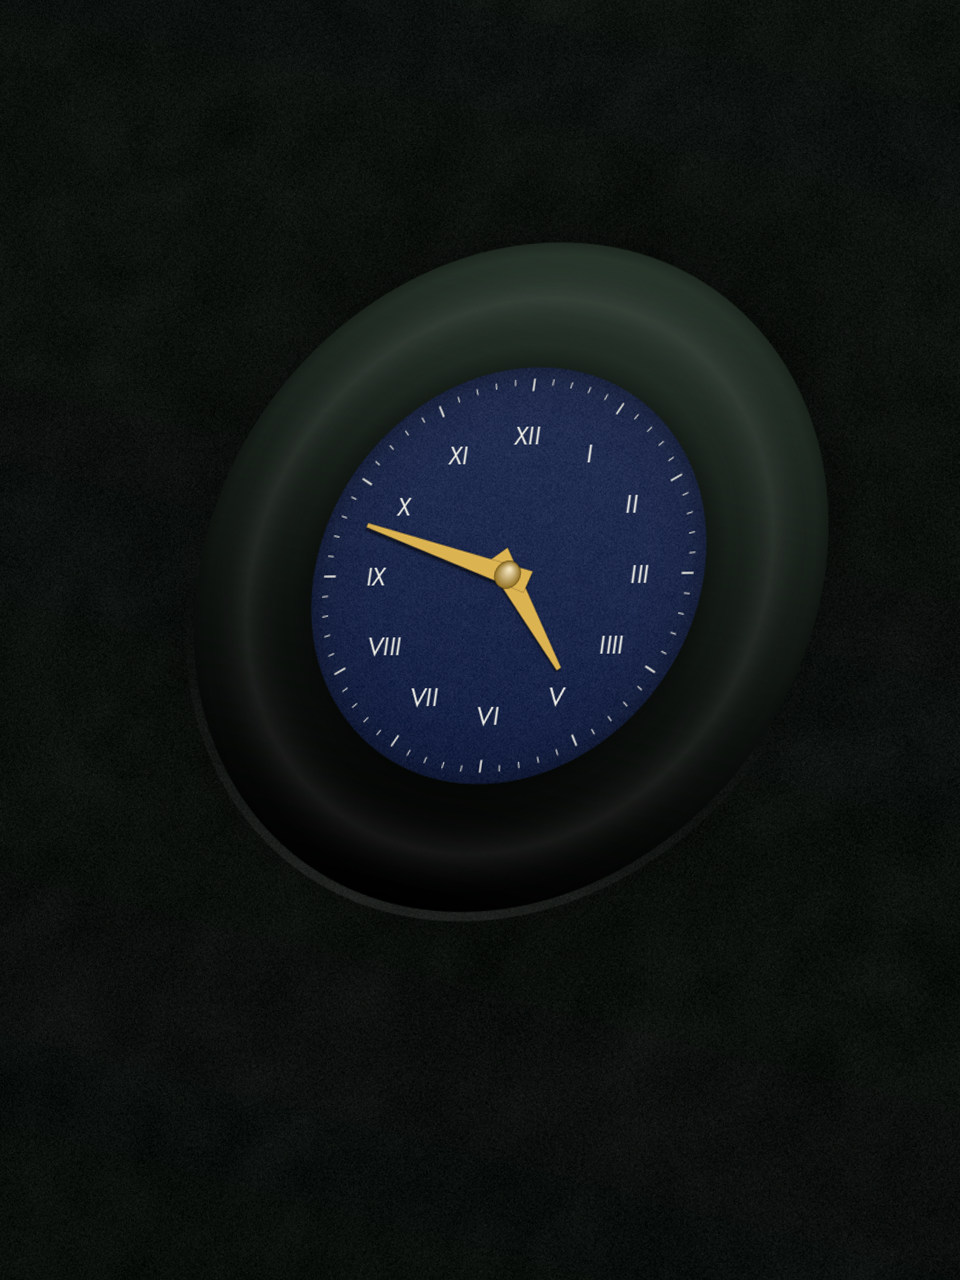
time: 4:48
